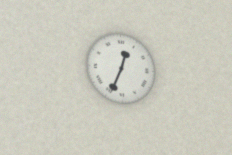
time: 12:34
